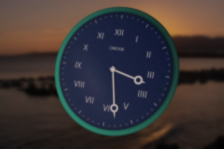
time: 3:28
